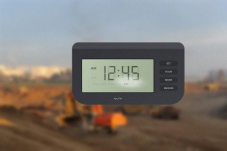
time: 12:45
